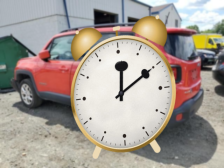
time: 12:10
